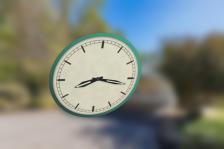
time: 8:17
